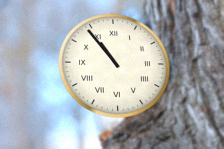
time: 10:54
